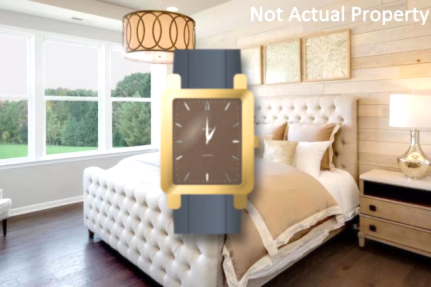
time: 1:00
